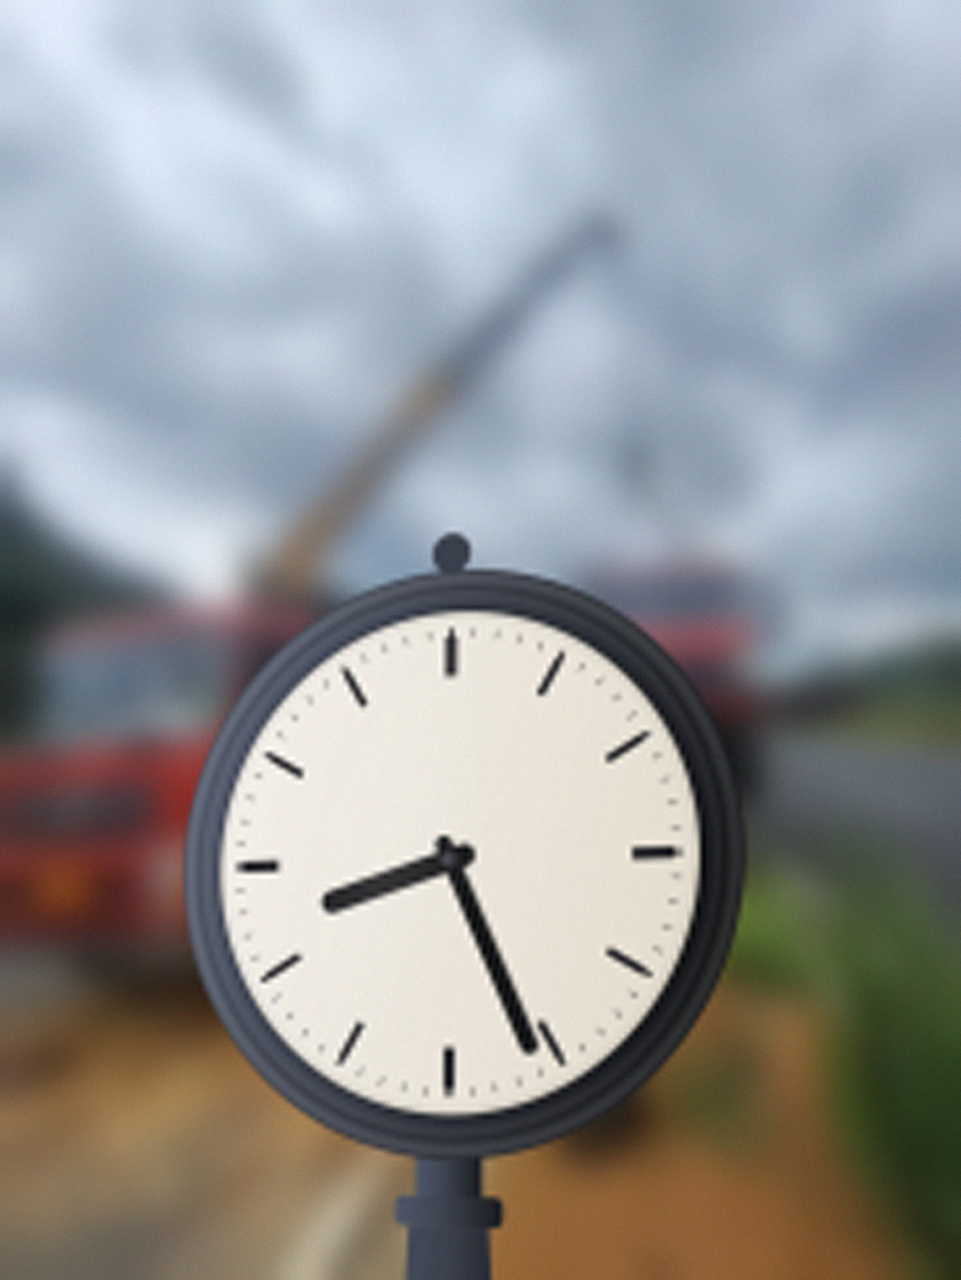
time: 8:26
